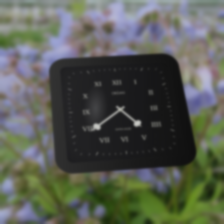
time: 4:39
